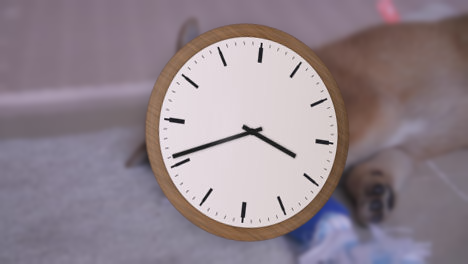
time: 3:41
